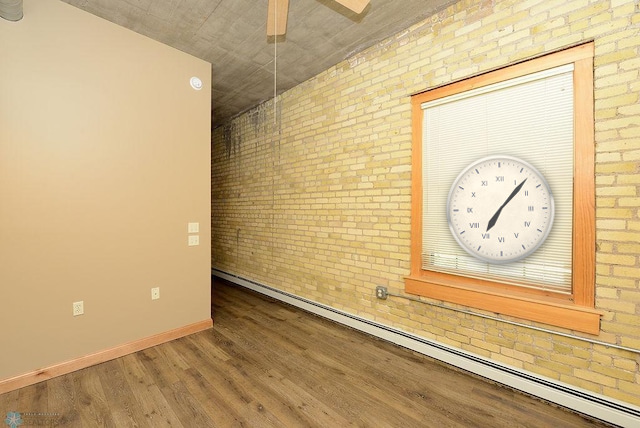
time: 7:07
